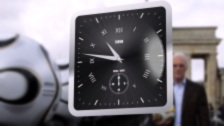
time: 10:47
